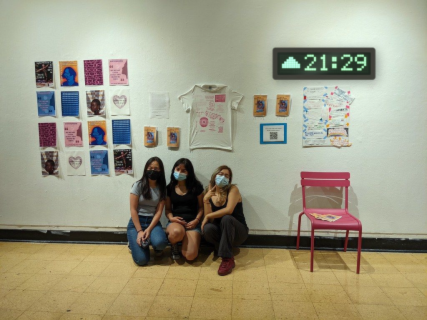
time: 21:29
